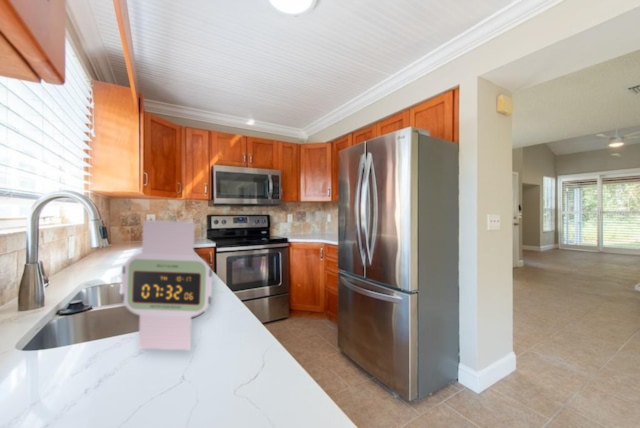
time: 7:32
